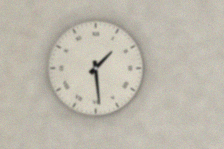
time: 1:29
